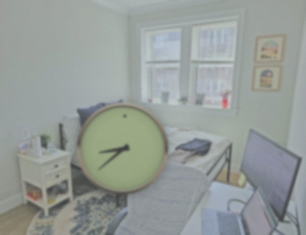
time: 8:38
